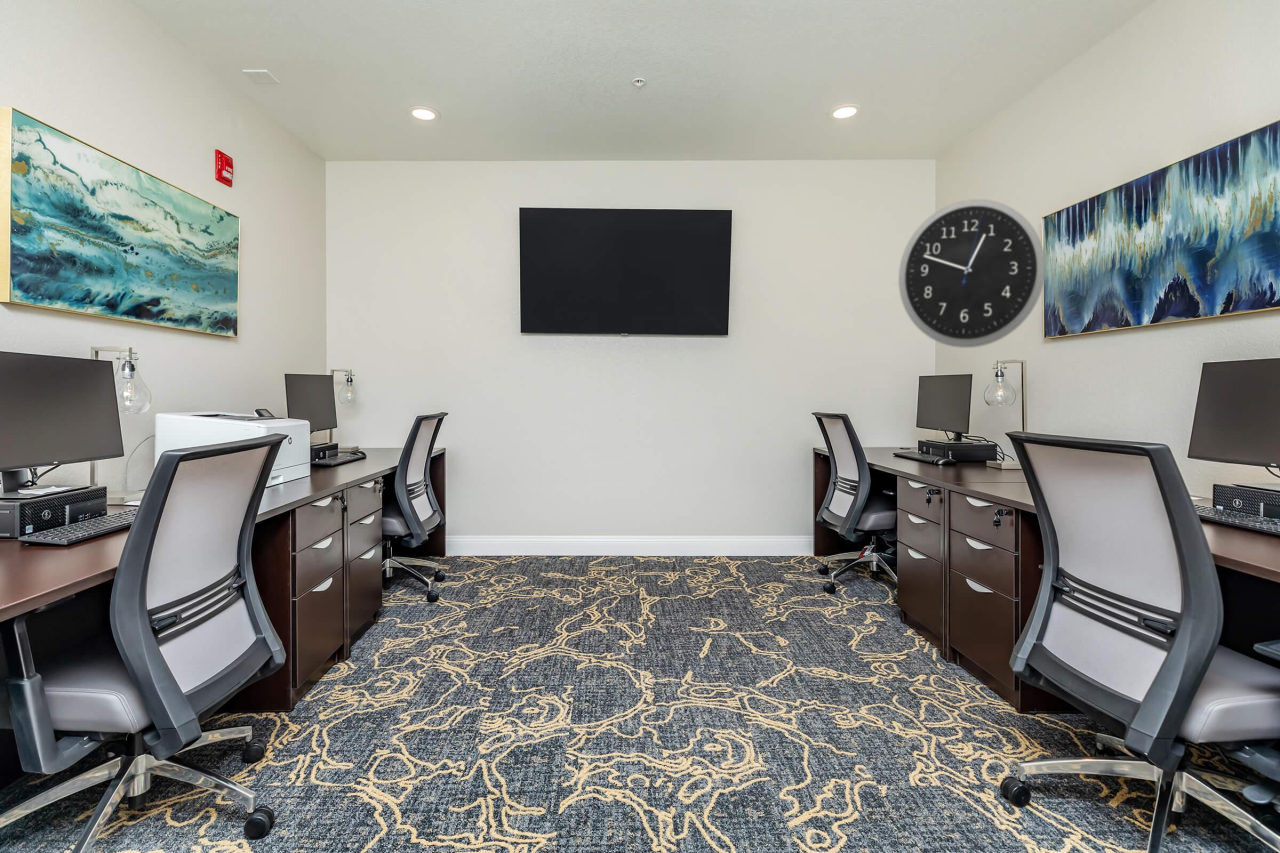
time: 12:48:02
